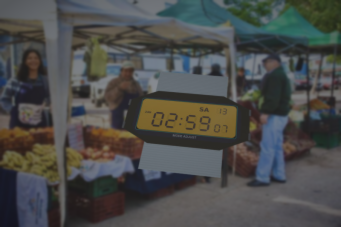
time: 2:59
